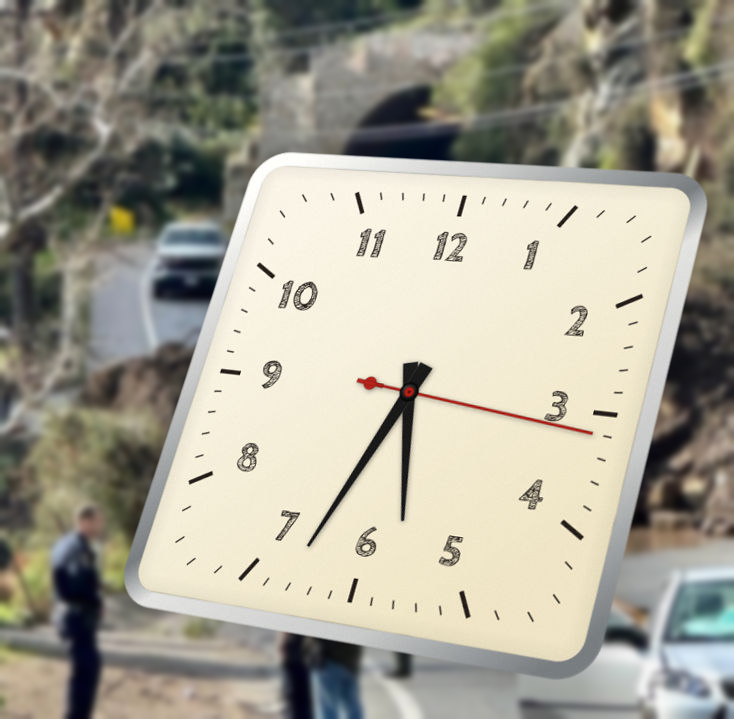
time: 5:33:16
